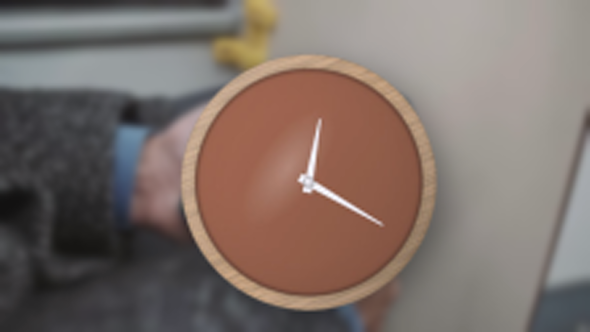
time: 12:20
